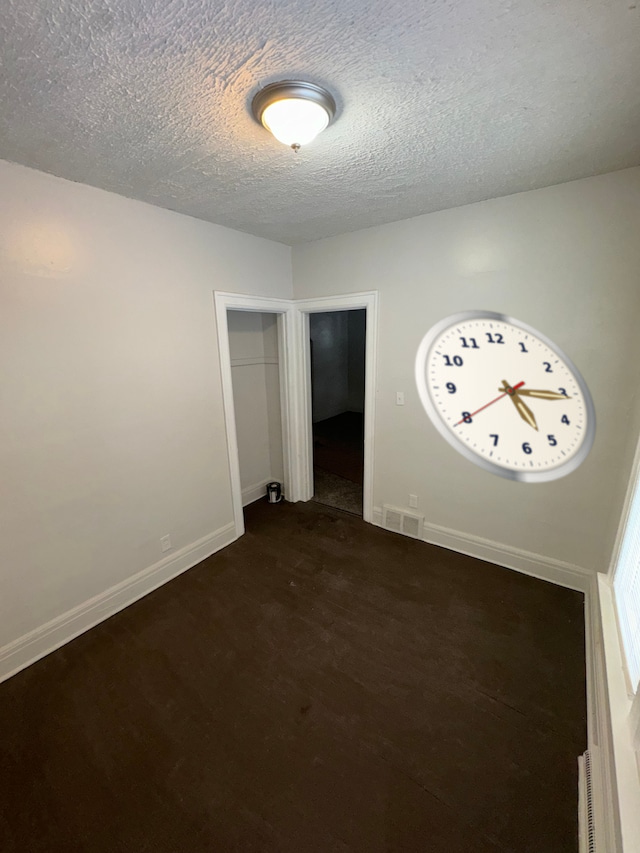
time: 5:15:40
